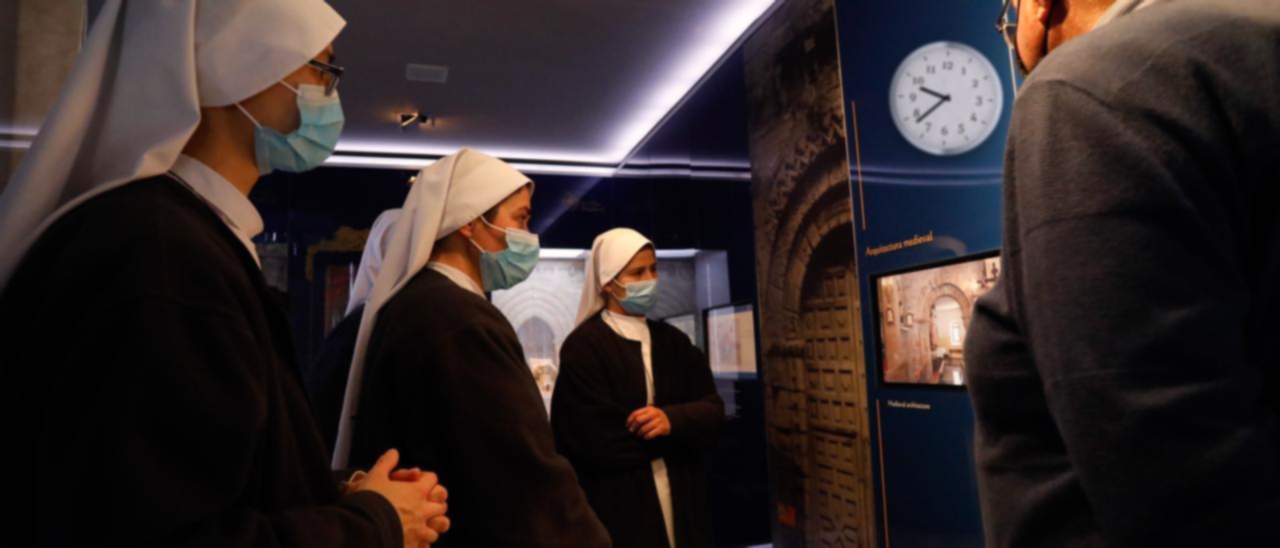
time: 9:38
